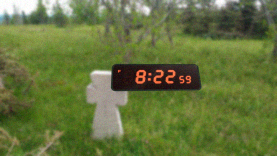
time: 8:22:59
